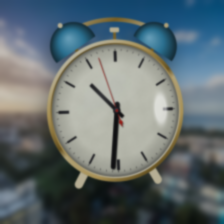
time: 10:30:57
